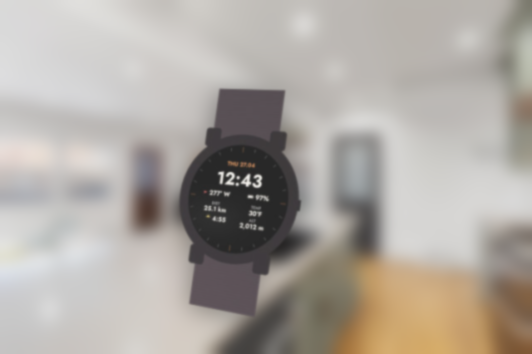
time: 12:43
